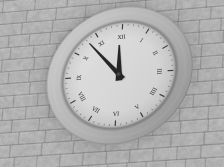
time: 11:53
